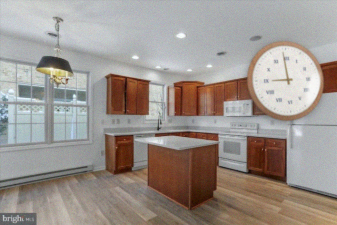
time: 8:59
